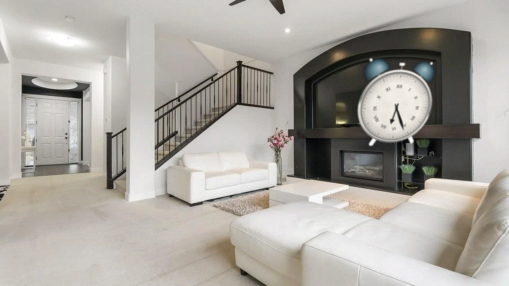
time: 6:26
